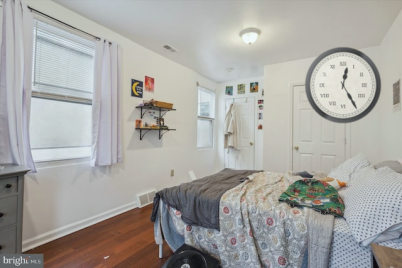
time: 12:25
